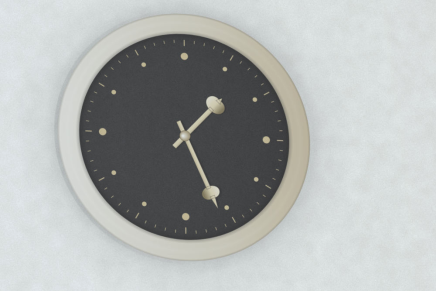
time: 1:26
